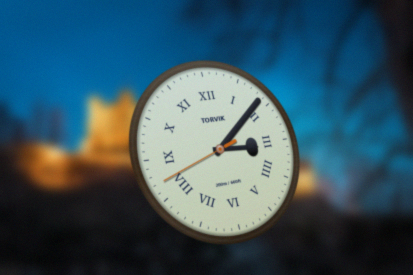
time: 3:08:42
